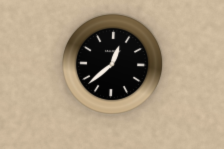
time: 12:38
